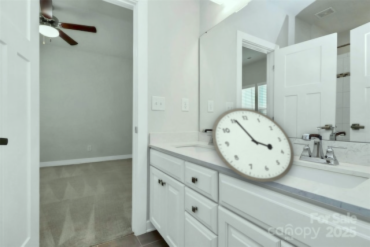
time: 3:56
